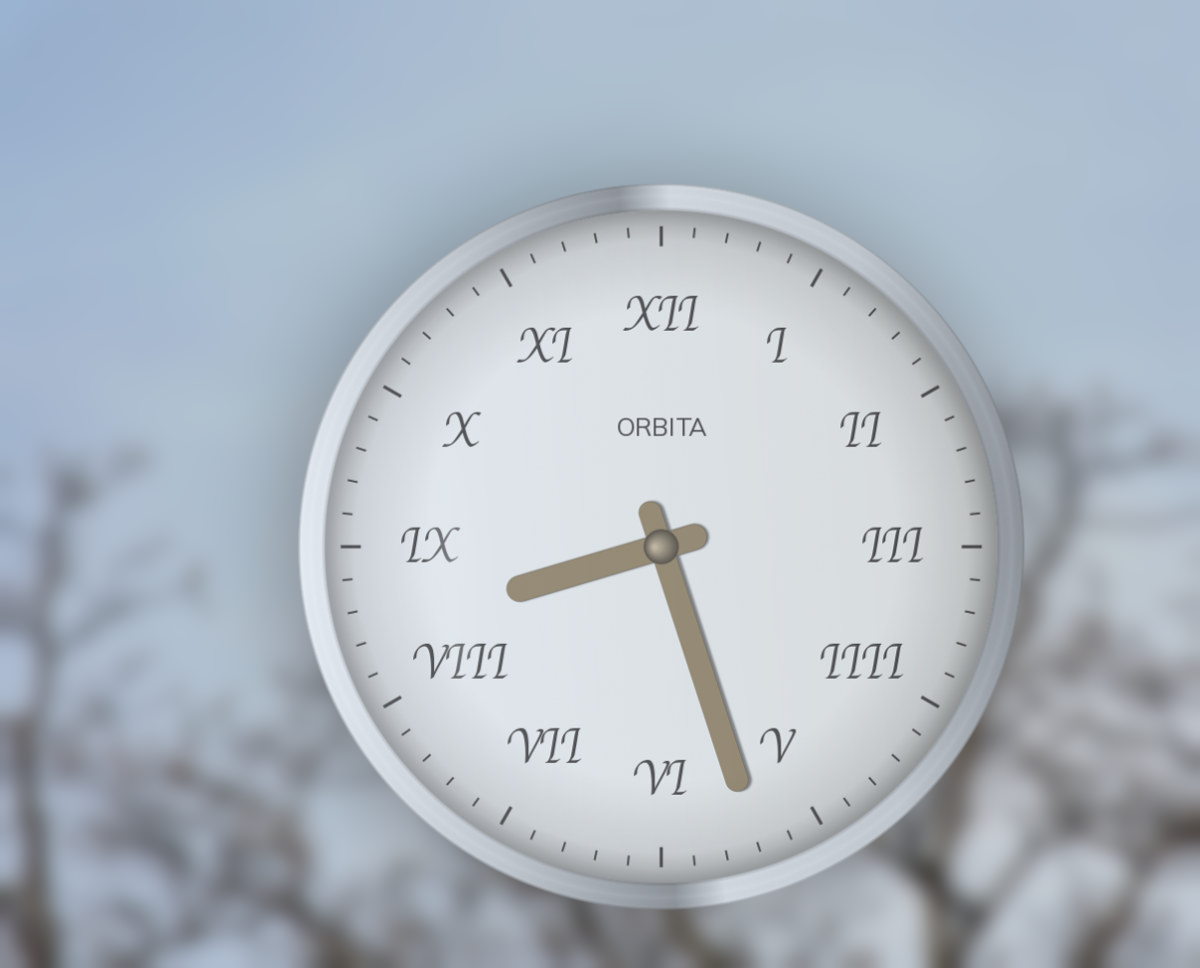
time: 8:27
